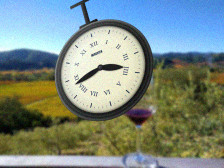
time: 3:43
